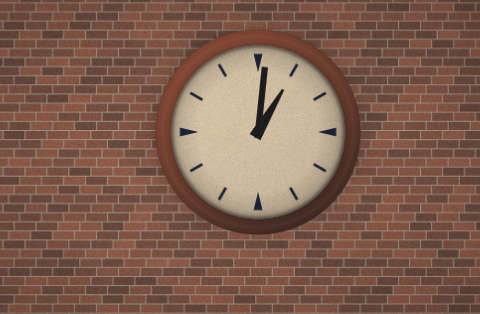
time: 1:01
